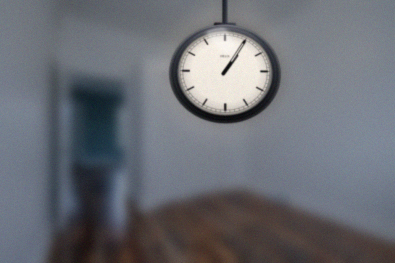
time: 1:05
